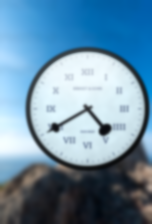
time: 4:40
